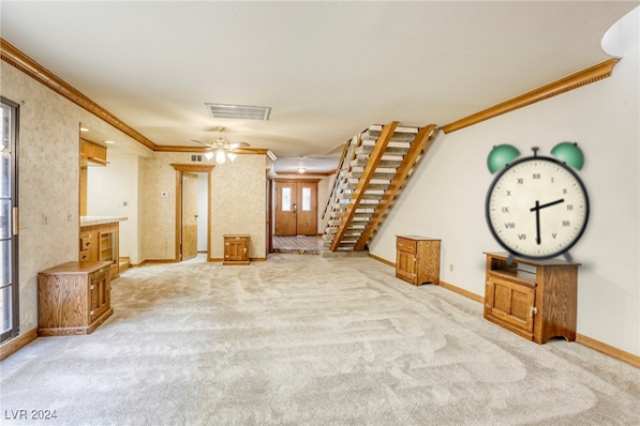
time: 2:30
